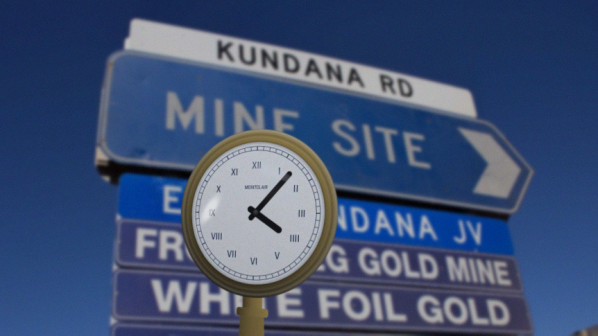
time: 4:07
